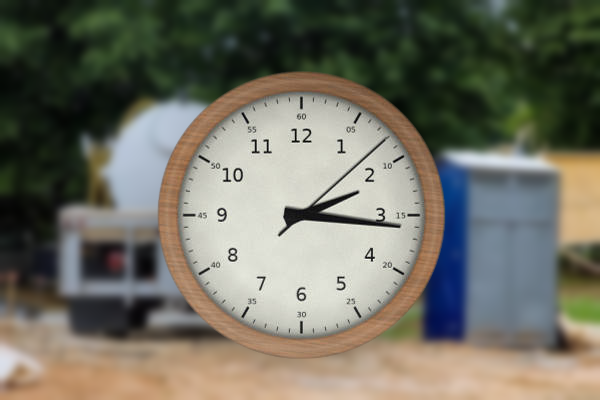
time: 2:16:08
